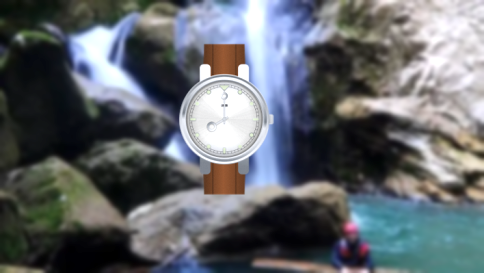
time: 8:00
